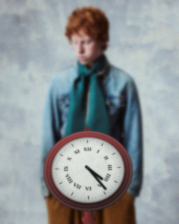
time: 4:24
